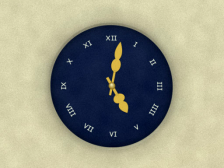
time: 5:02
